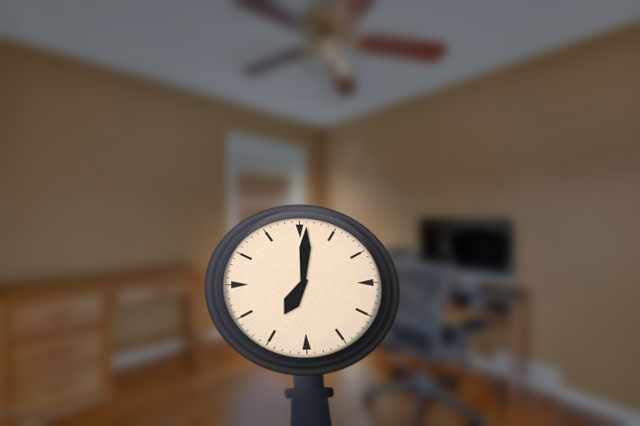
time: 7:01
